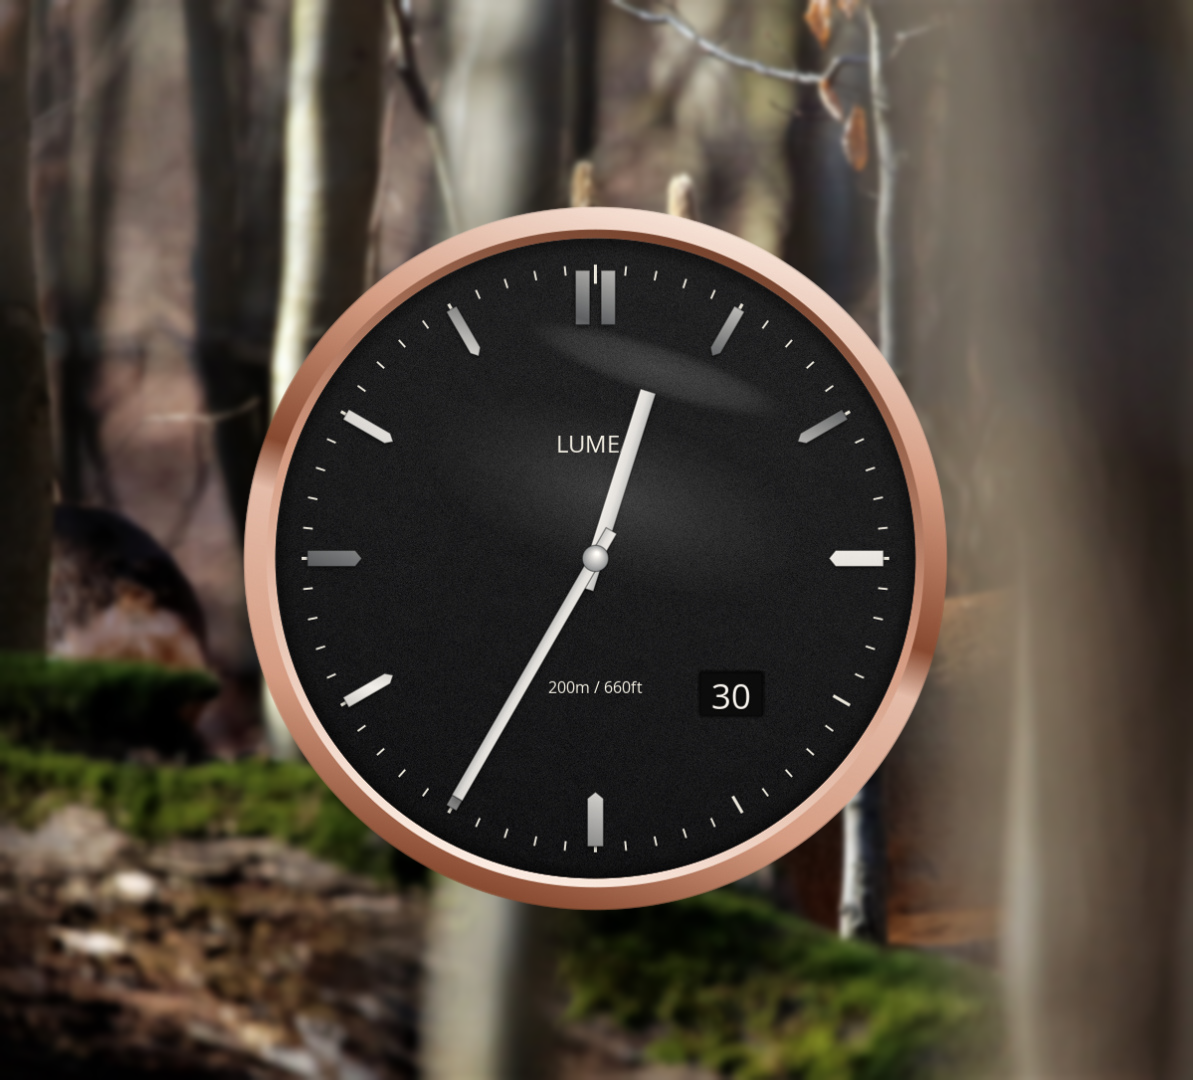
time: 12:35
